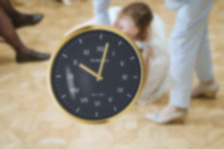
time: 10:02
